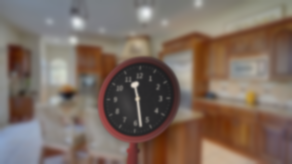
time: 11:28
